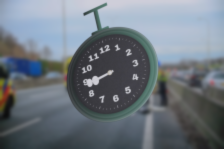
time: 8:44
